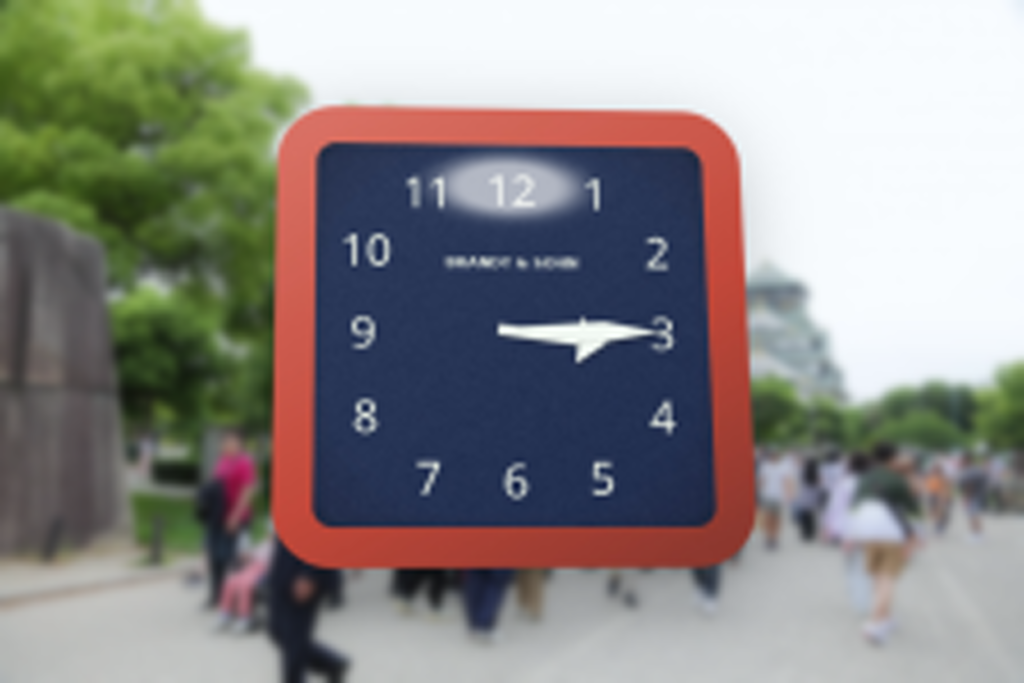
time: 3:15
